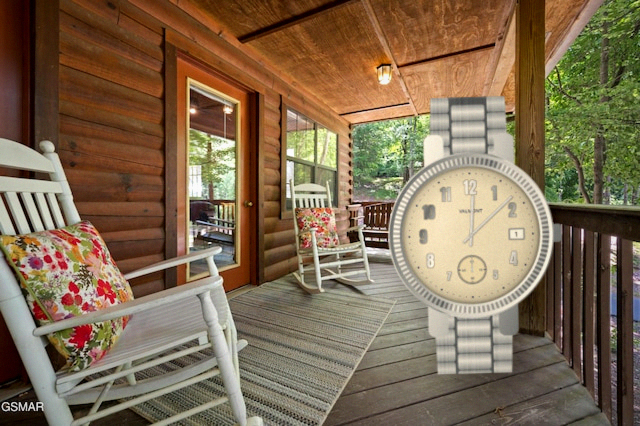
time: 12:08
